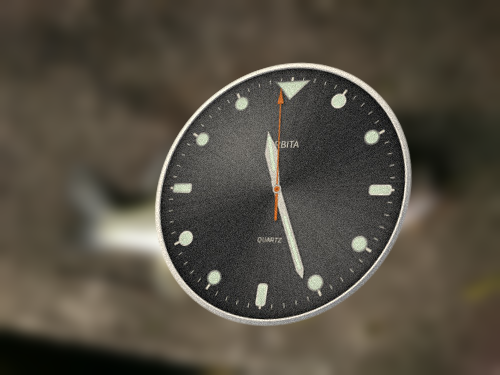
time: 11:25:59
